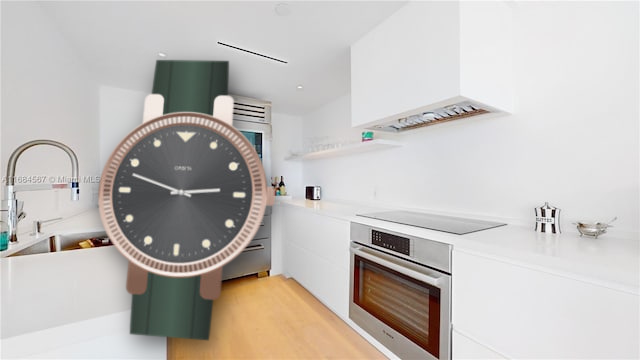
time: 2:48
